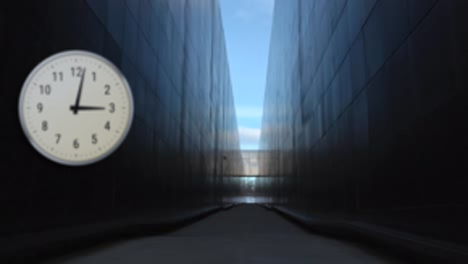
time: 3:02
